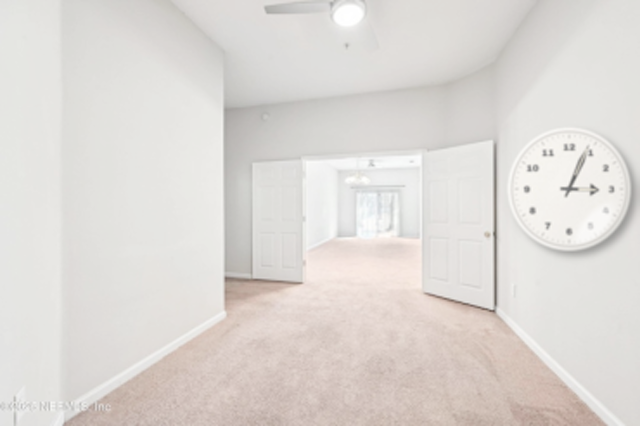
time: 3:04
